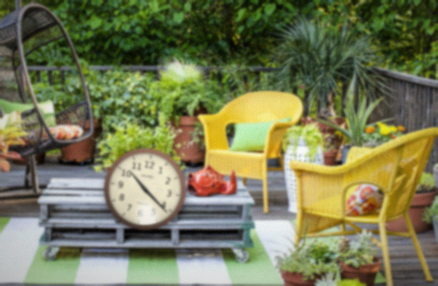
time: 10:21
